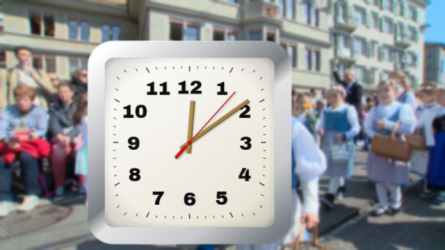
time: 12:09:07
